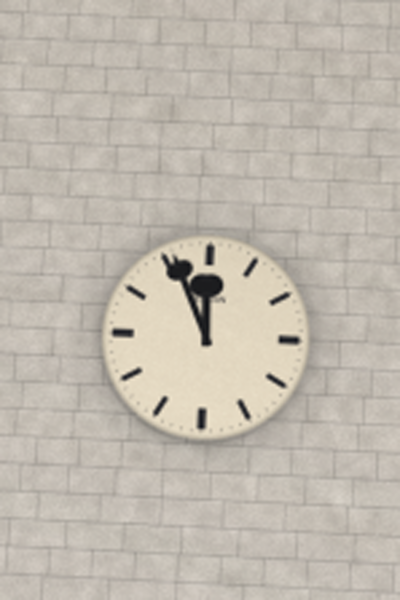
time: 11:56
